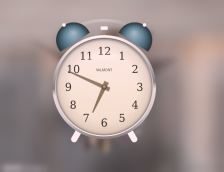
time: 6:49
